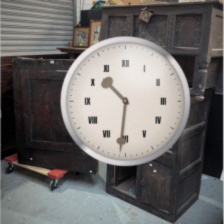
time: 10:31
